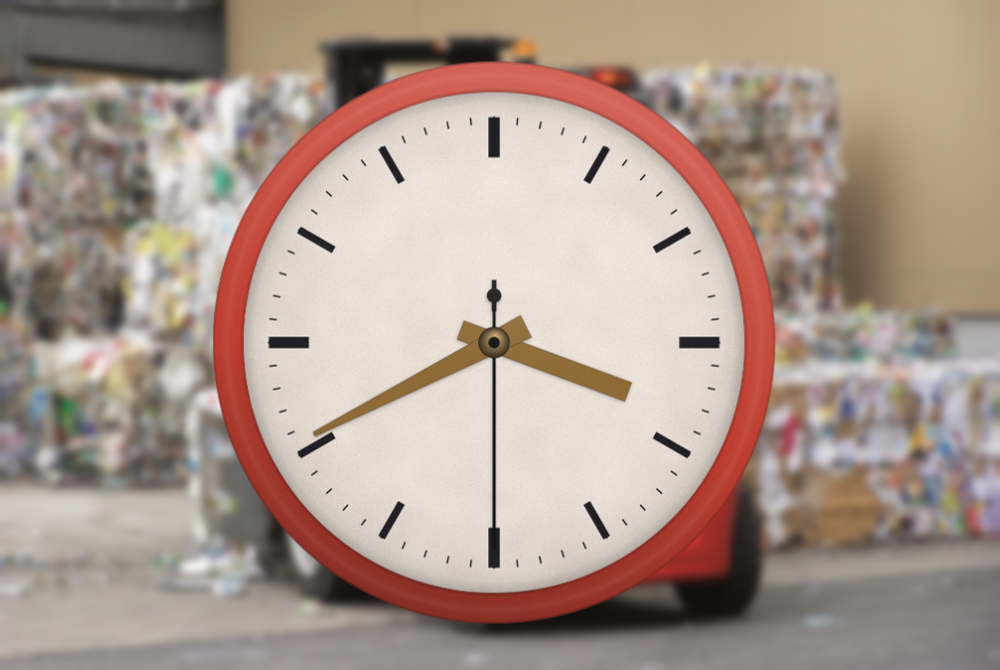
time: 3:40:30
